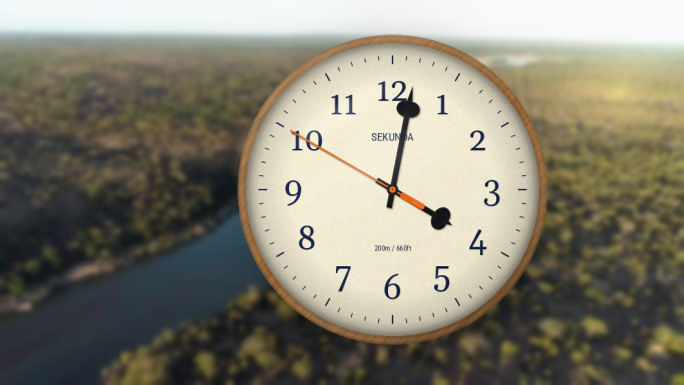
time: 4:01:50
